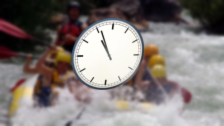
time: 10:56
